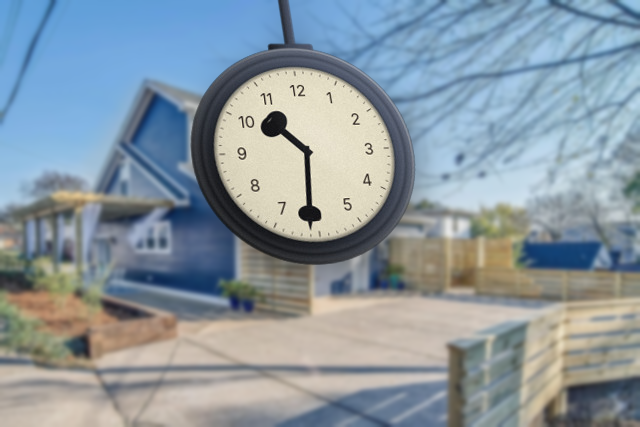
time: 10:31
